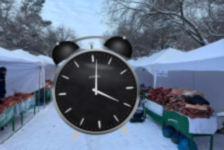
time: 4:01
